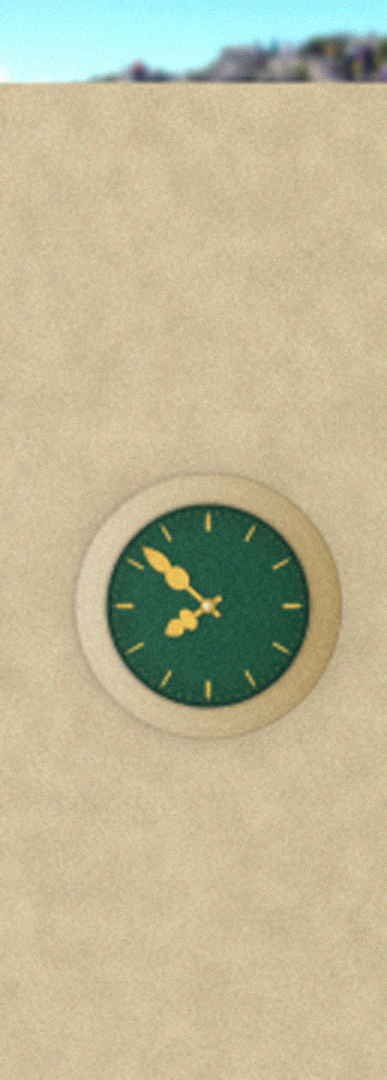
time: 7:52
